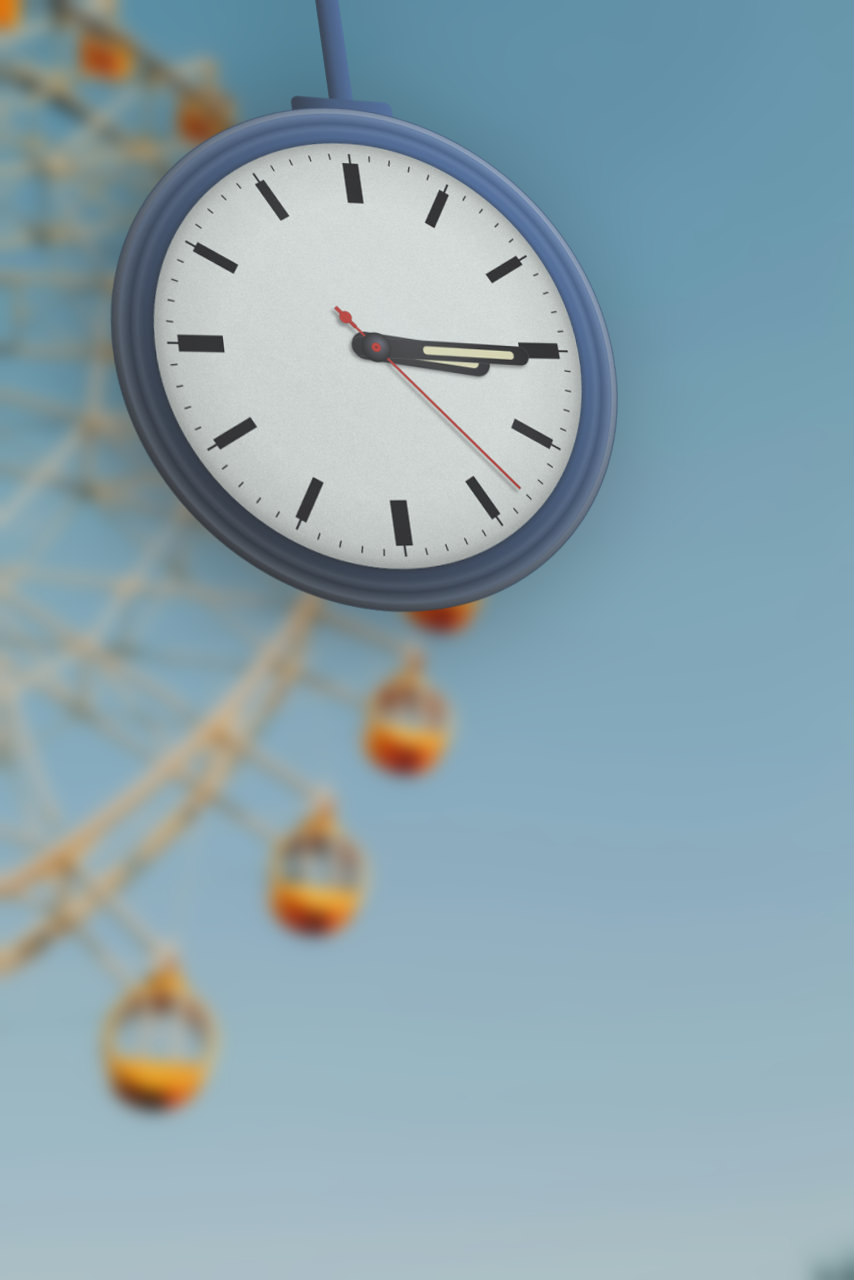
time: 3:15:23
